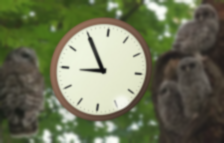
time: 8:55
